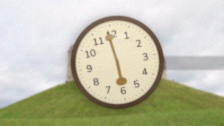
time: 5:59
